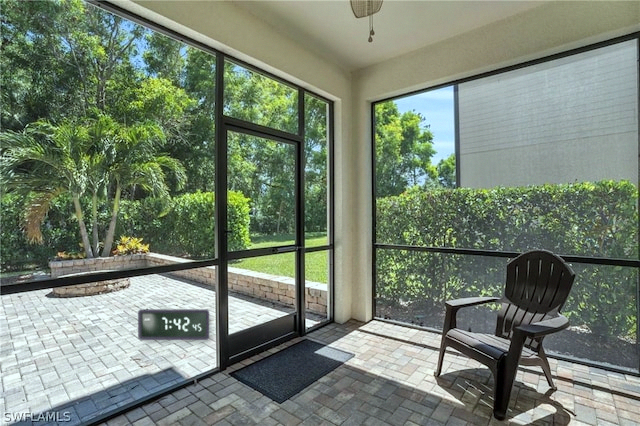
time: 7:42
